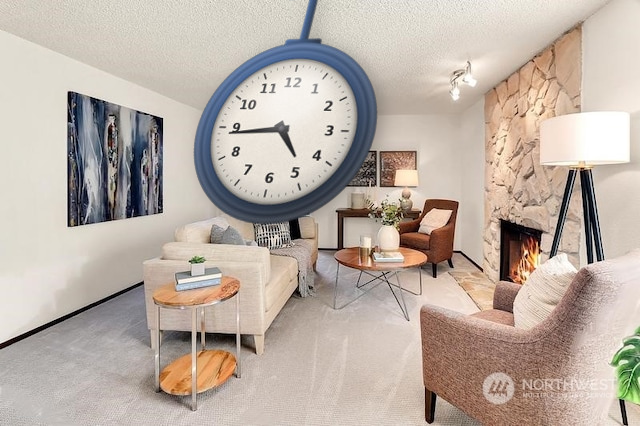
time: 4:44
